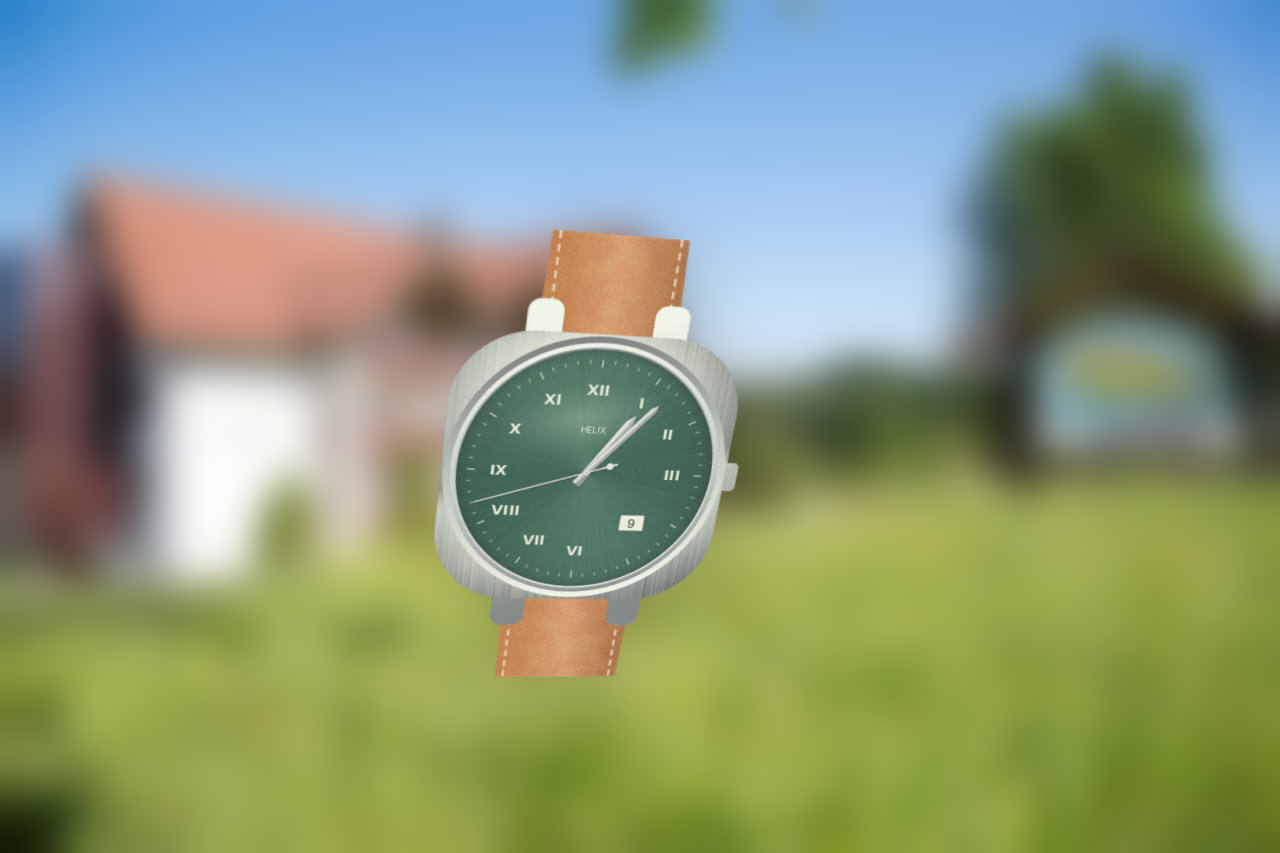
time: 1:06:42
